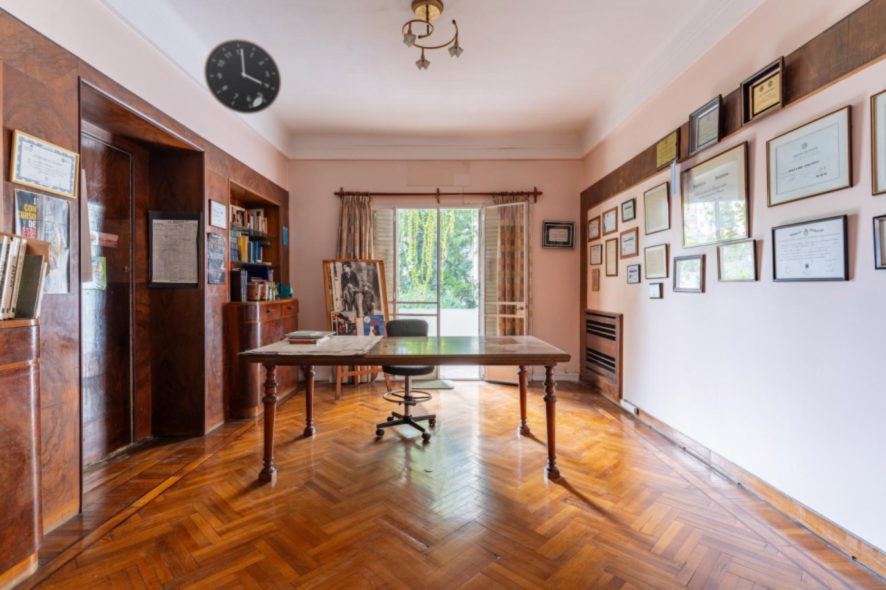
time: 4:01
